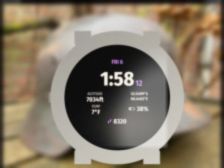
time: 1:58
